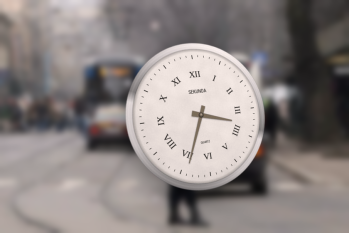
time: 3:34
